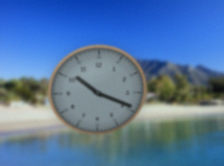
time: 10:19
